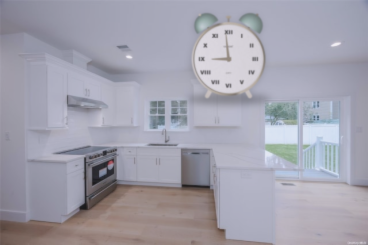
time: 8:59
